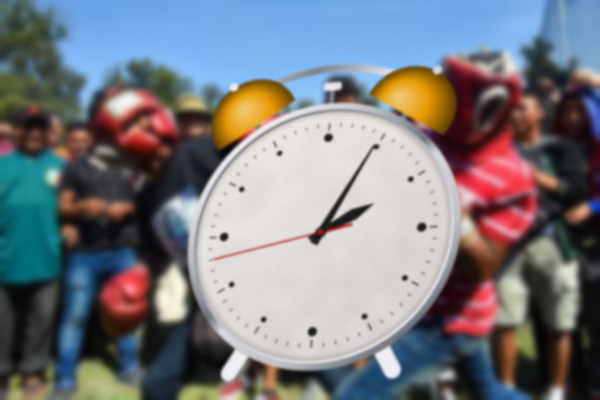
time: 2:04:43
